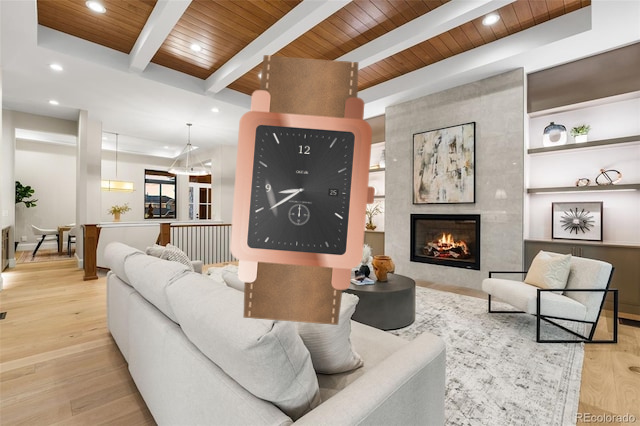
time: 8:39
